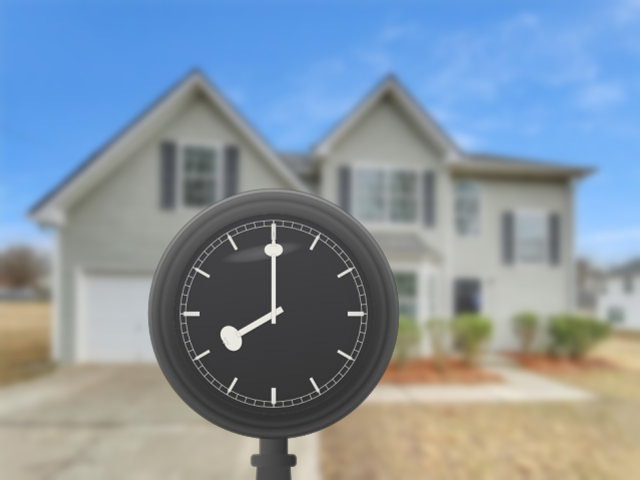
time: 8:00
